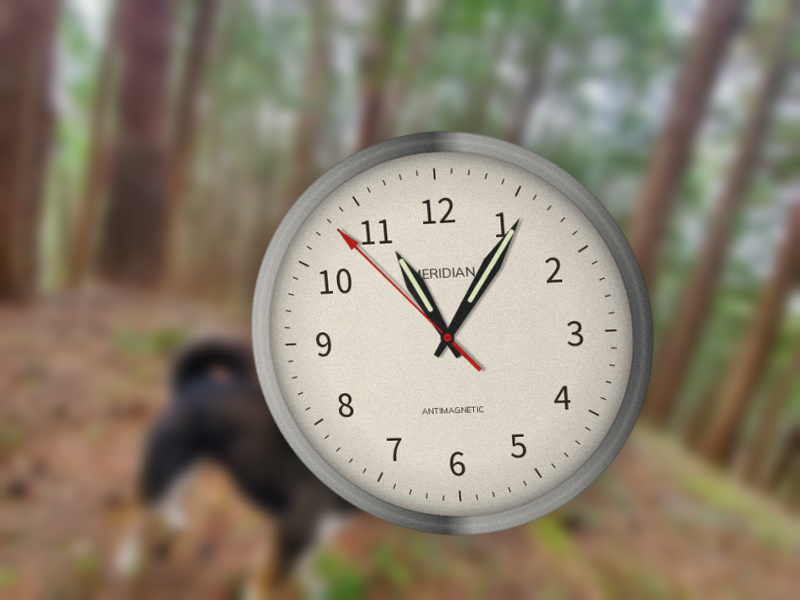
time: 11:05:53
